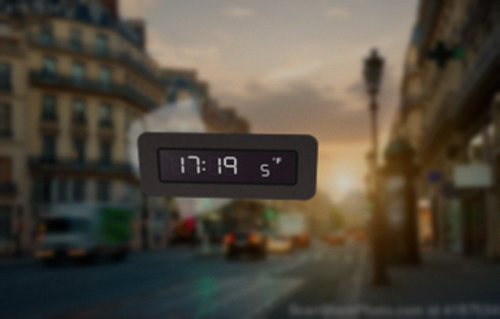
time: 17:19
